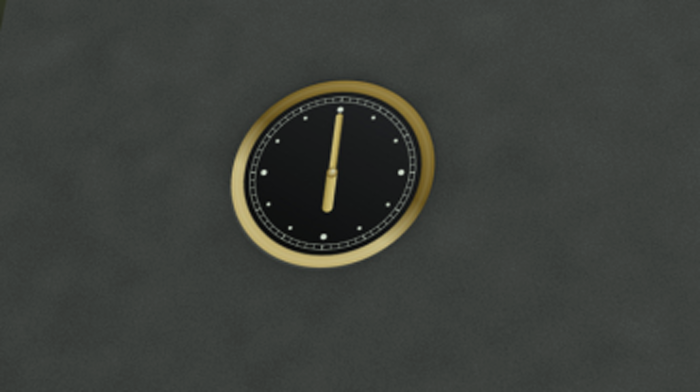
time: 6:00
